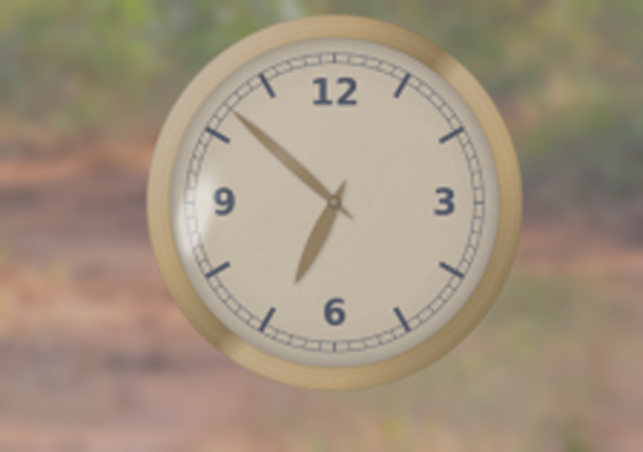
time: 6:52
